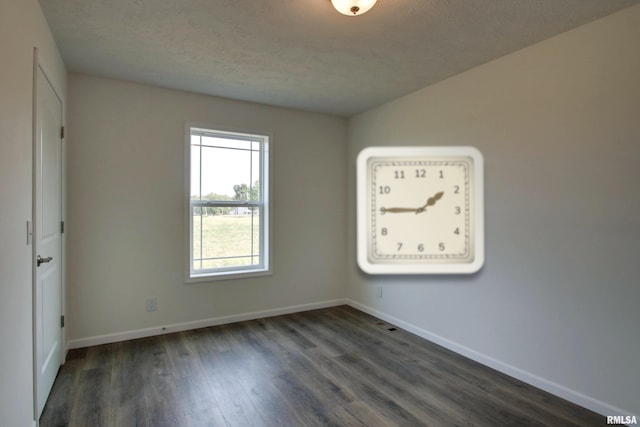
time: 1:45
